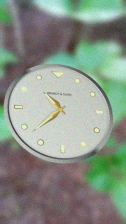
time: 10:38
